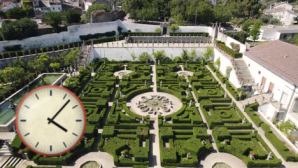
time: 4:07
